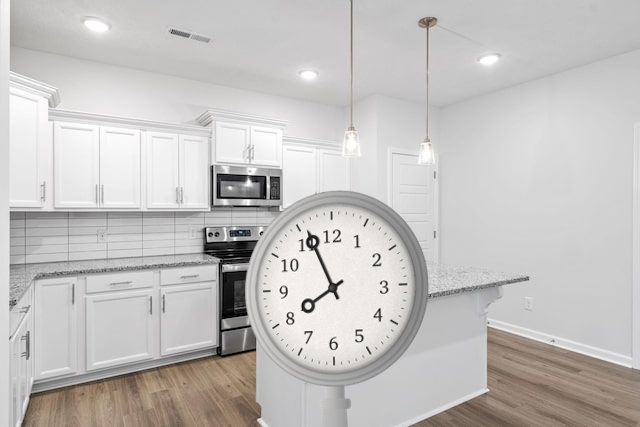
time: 7:56
